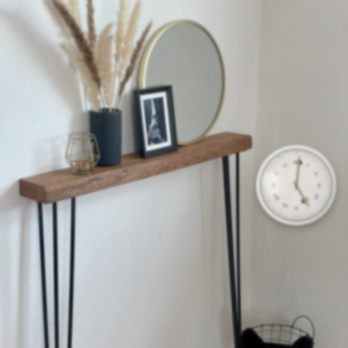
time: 5:01
